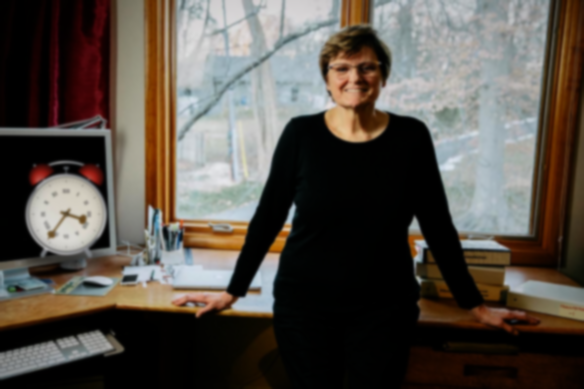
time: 3:36
